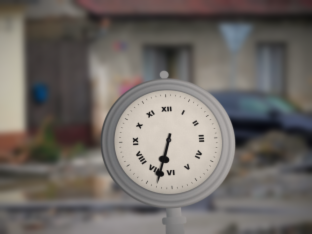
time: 6:33
